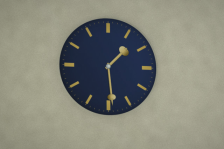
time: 1:29
